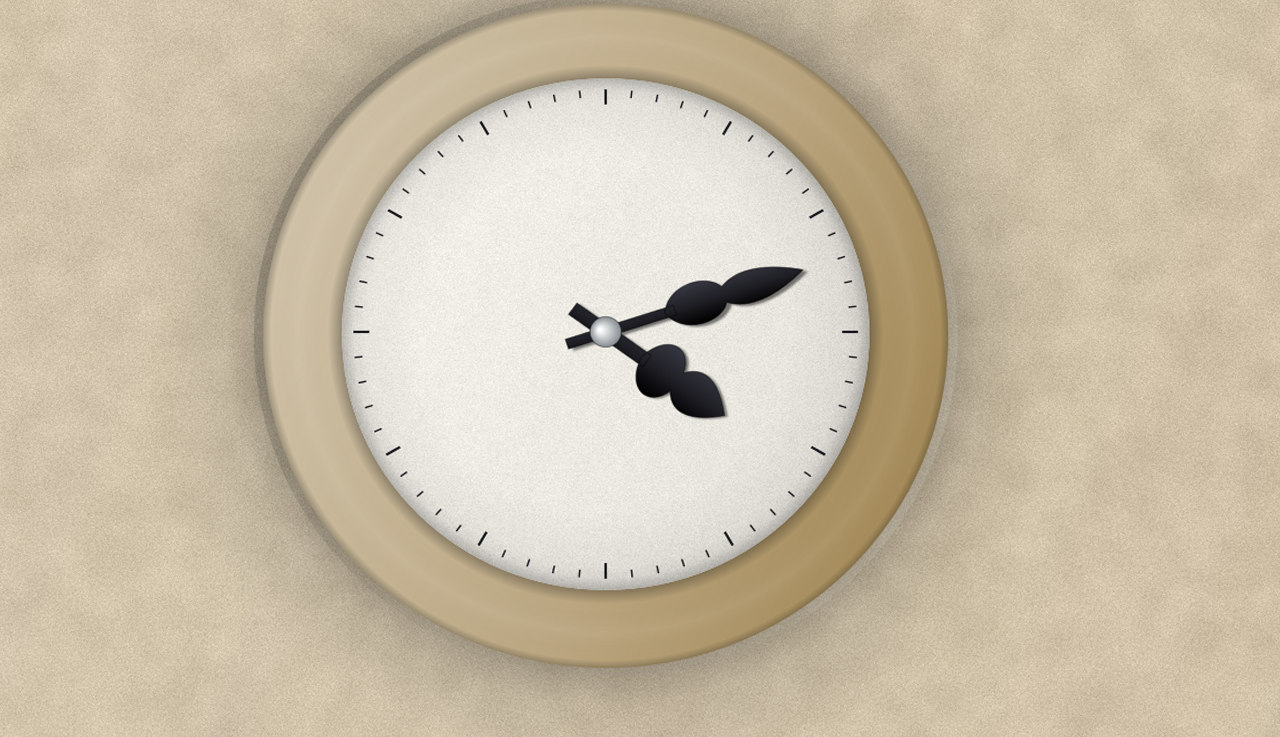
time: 4:12
